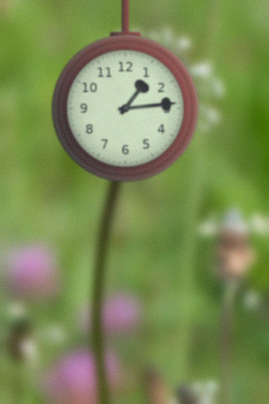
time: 1:14
